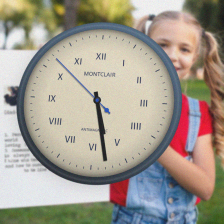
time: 5:27:52
